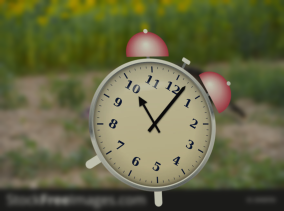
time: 10:02
